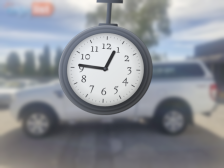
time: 12:46
